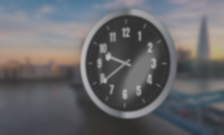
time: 9:39
